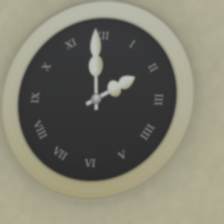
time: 1:59
